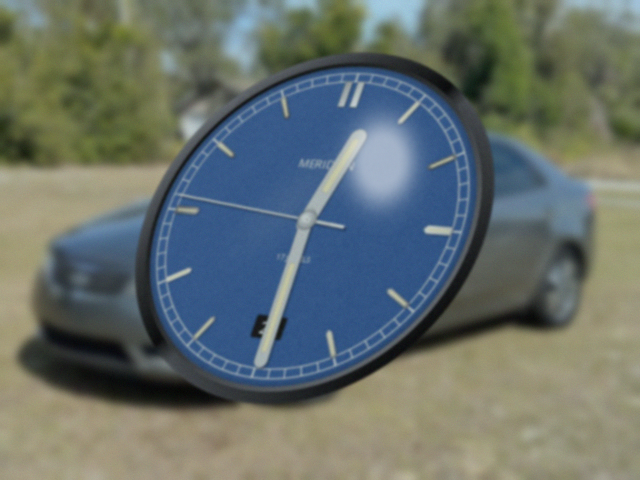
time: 12:29:46
